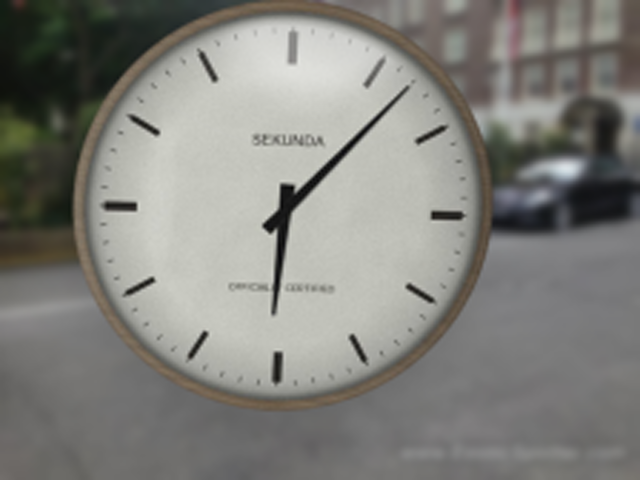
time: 6:07
